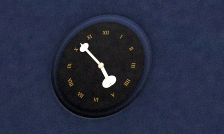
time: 4:52
